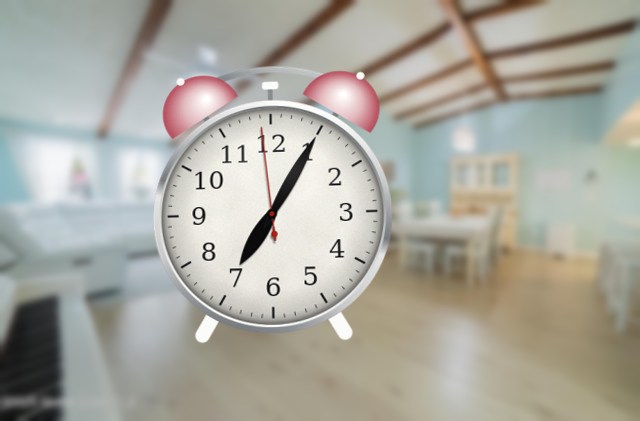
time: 7:04:59
